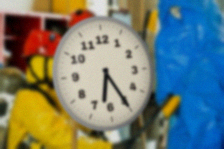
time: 6:25
